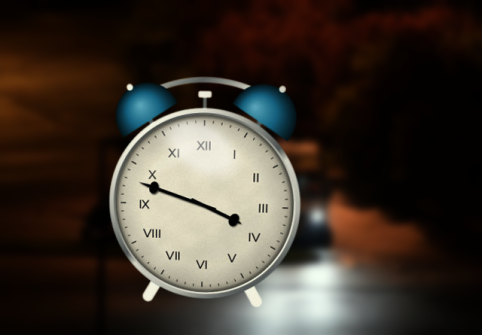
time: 3:48
